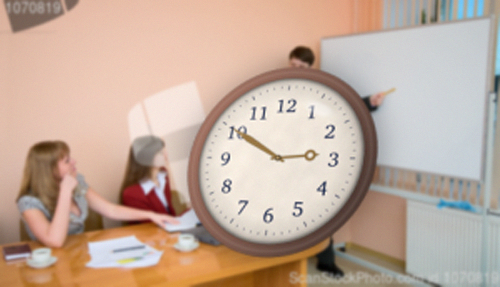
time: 2:50
